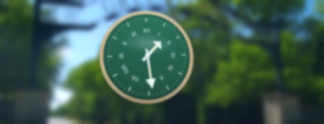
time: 1:29
